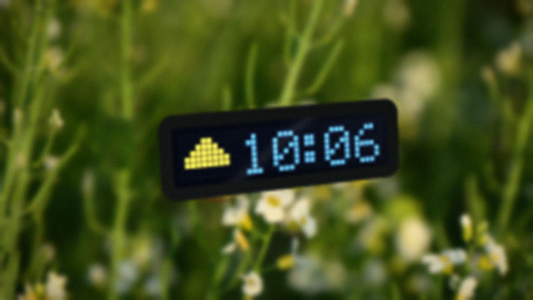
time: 10:06
